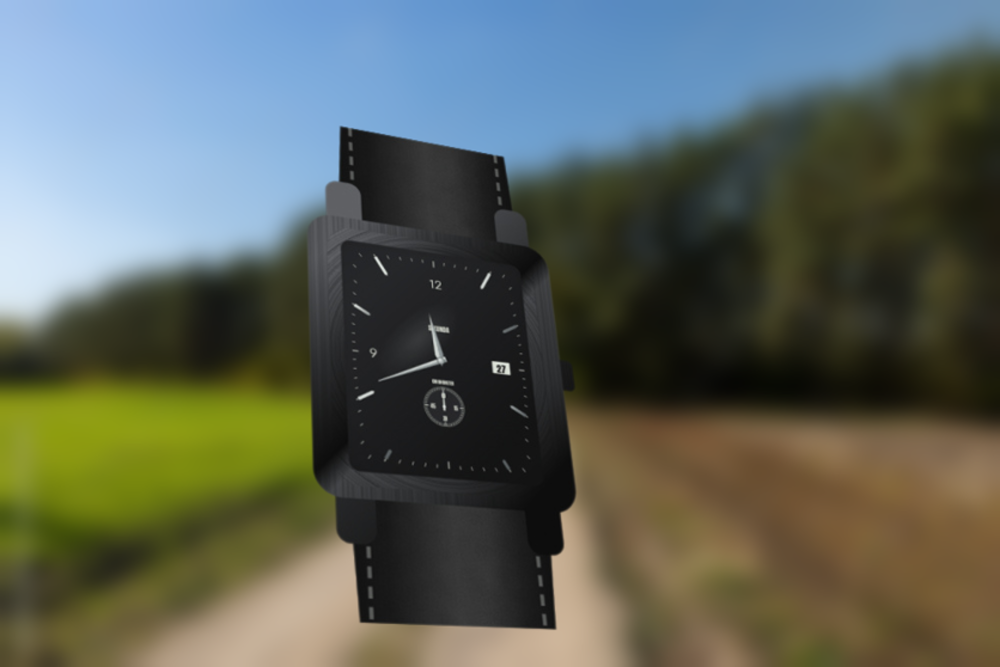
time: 11:41
